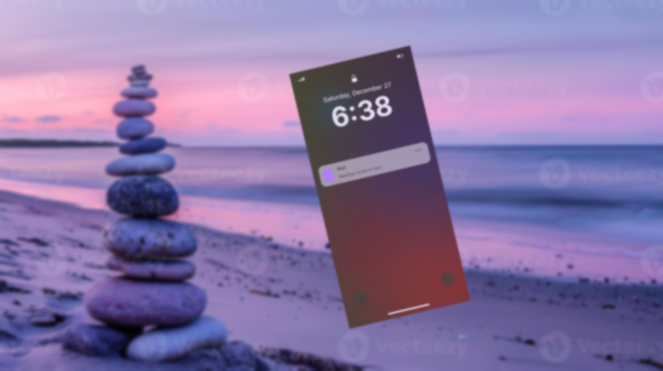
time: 6:38
